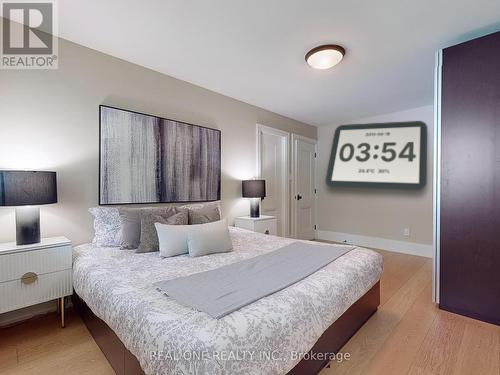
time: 3:54
